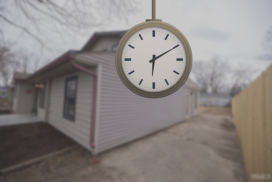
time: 6:10
